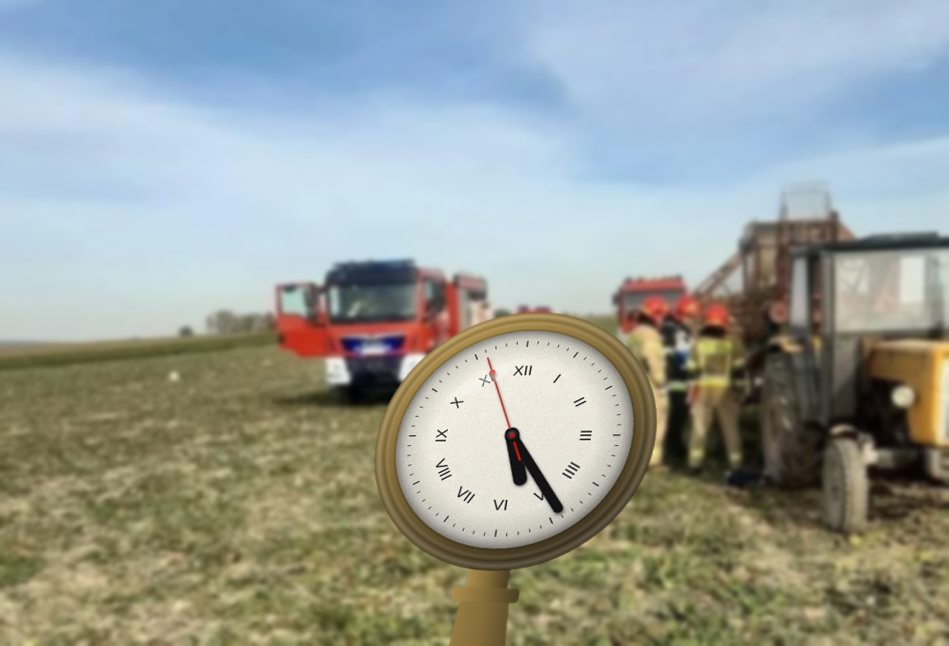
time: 5:23:56
